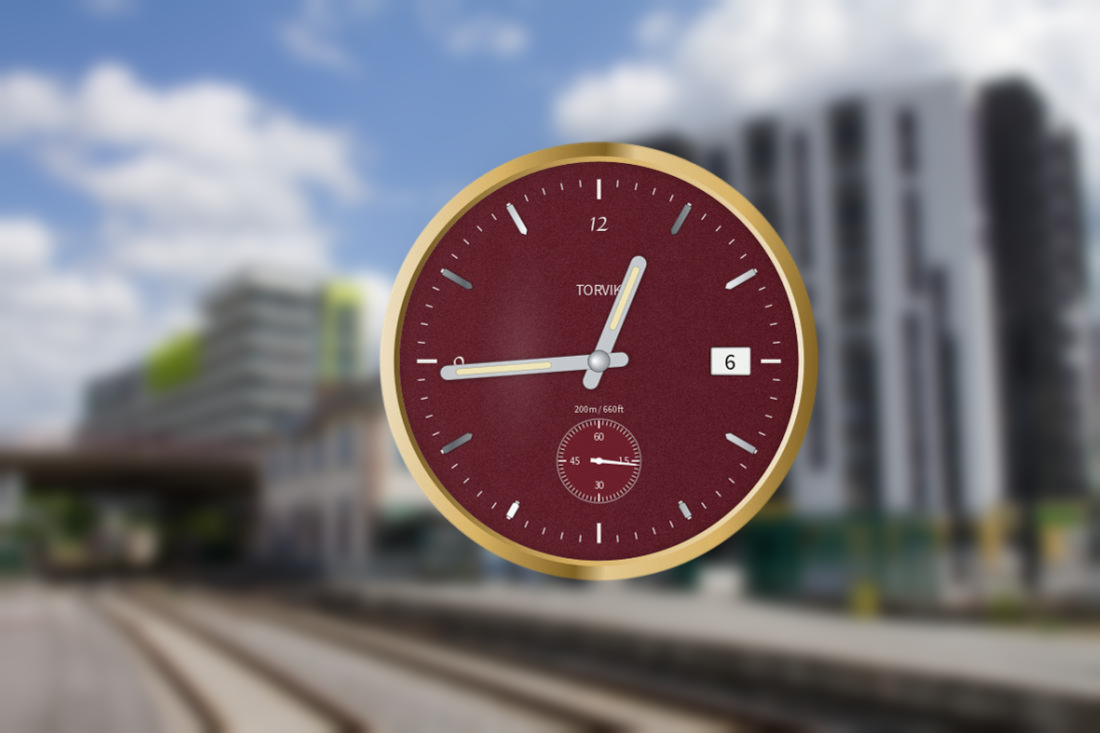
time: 12:44:16
